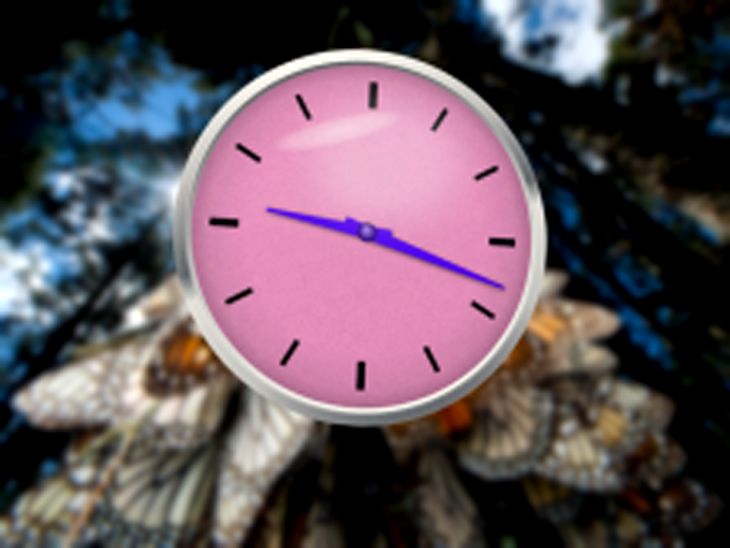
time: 9:18
